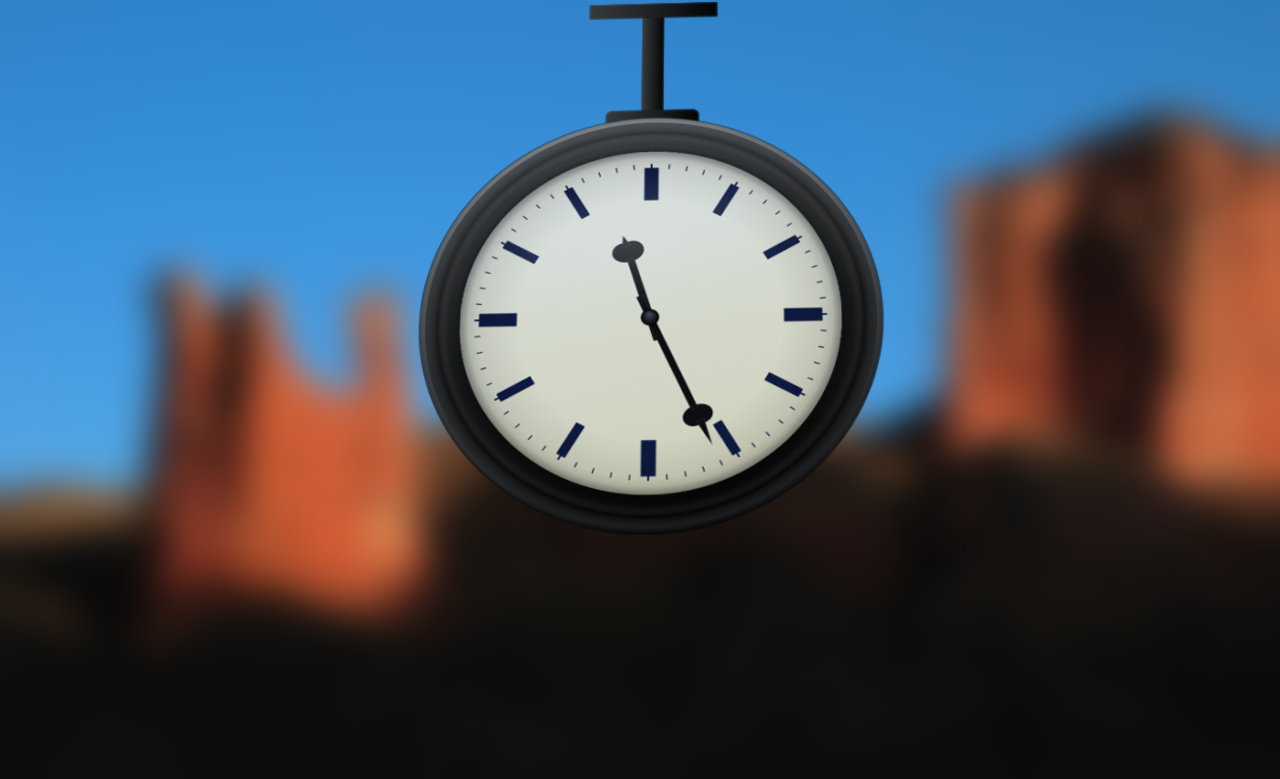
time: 11:26
